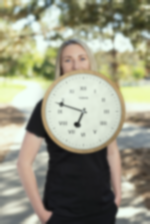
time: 6:48
